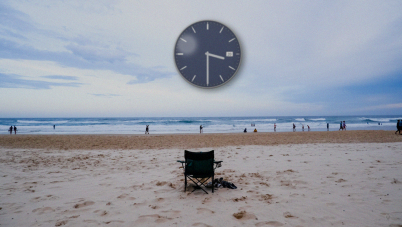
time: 3:30
